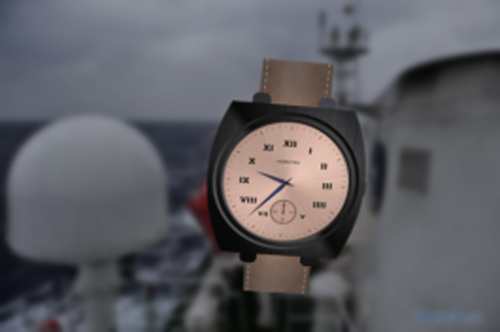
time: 9:37
